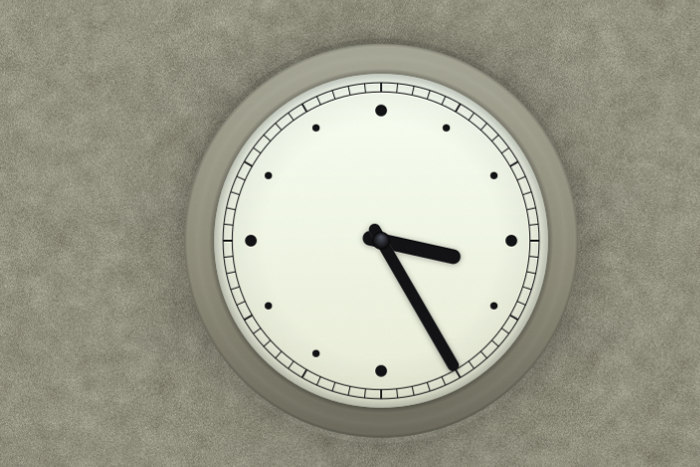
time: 3:25
